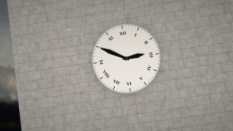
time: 2:50
